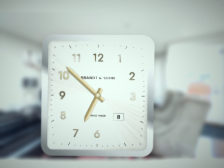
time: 6:52
